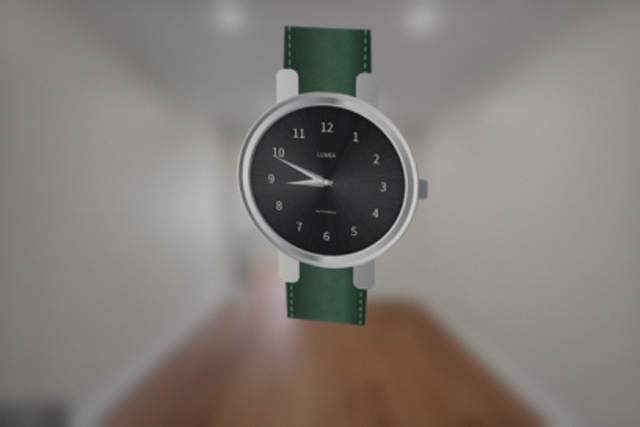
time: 8:49
